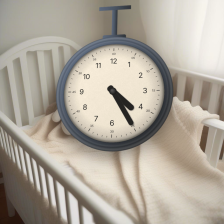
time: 4:25
